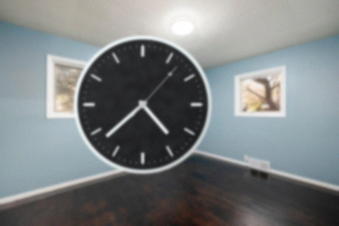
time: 4:38:07
